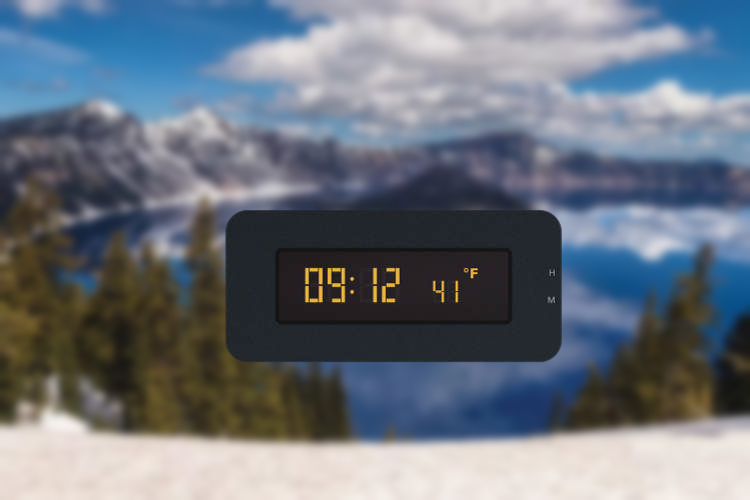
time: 9:12
